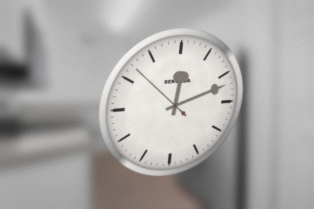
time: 12:11:52
